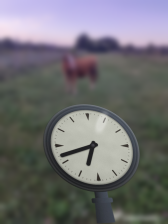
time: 6:42
